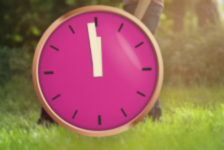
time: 11:59
